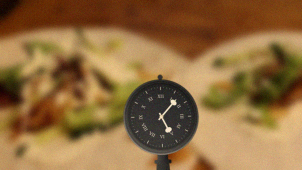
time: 5:07
